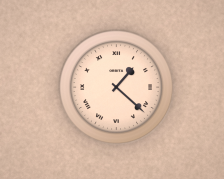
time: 1:22
